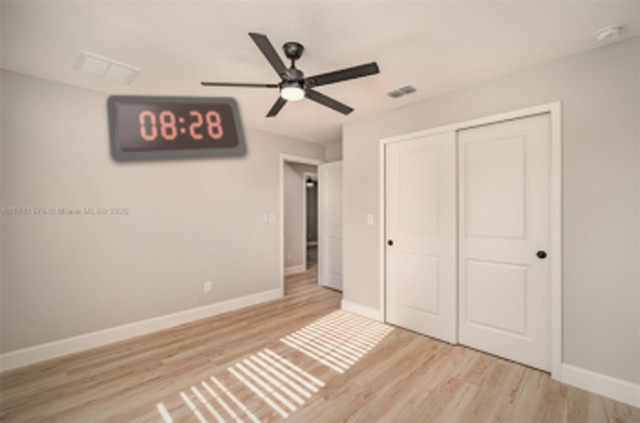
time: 8:28
